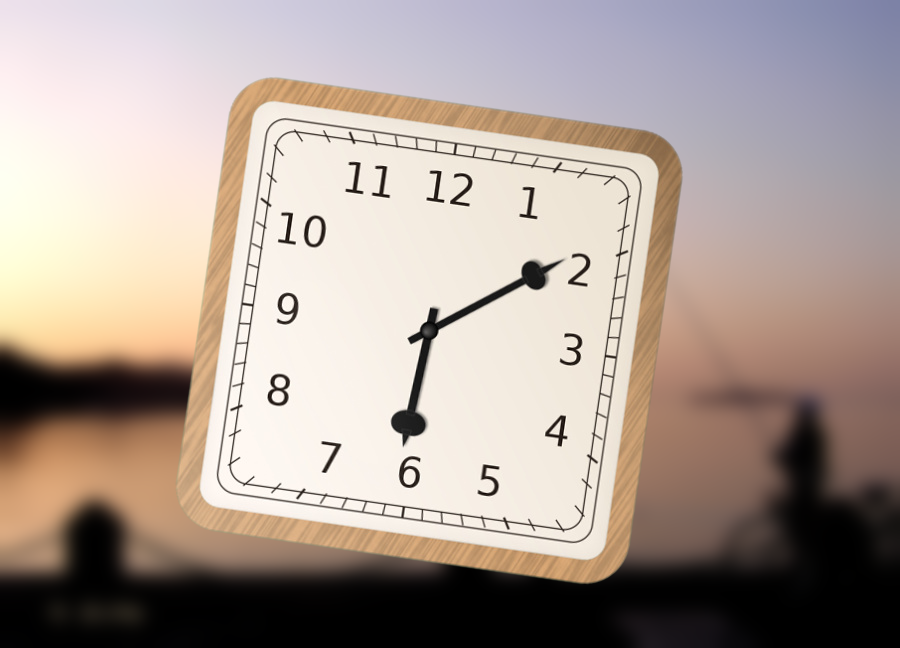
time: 6:09
